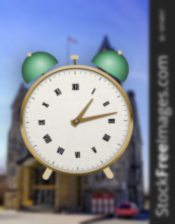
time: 1:13
